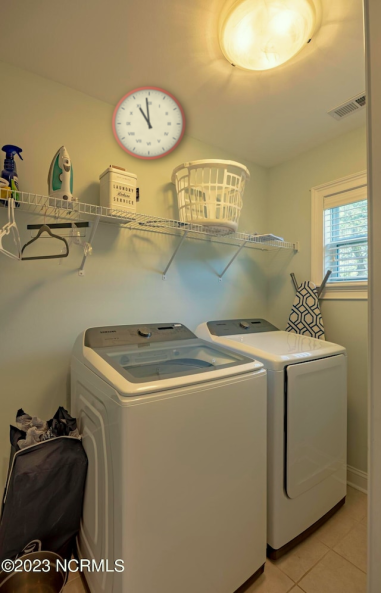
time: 10:59
